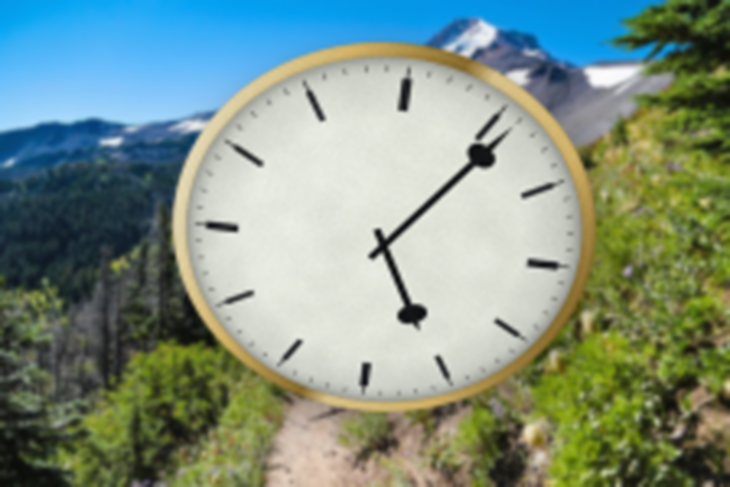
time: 5:06
